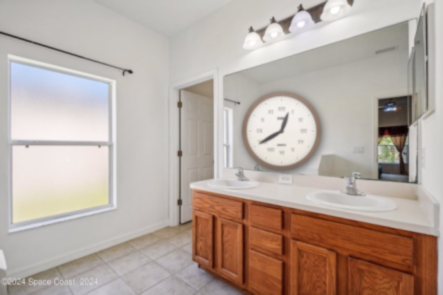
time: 12:40
